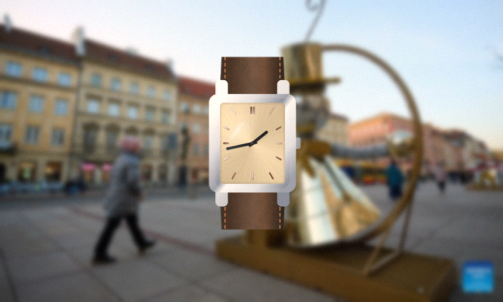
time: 1:43
